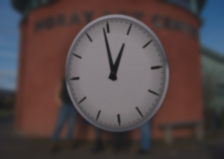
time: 12:59
